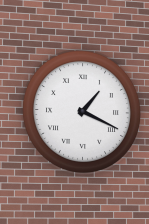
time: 1:19
